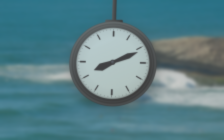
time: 8:11
